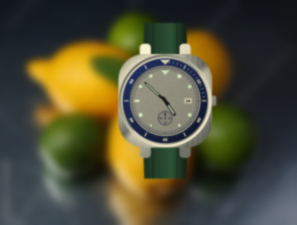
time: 4:52
